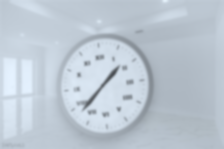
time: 1:38
